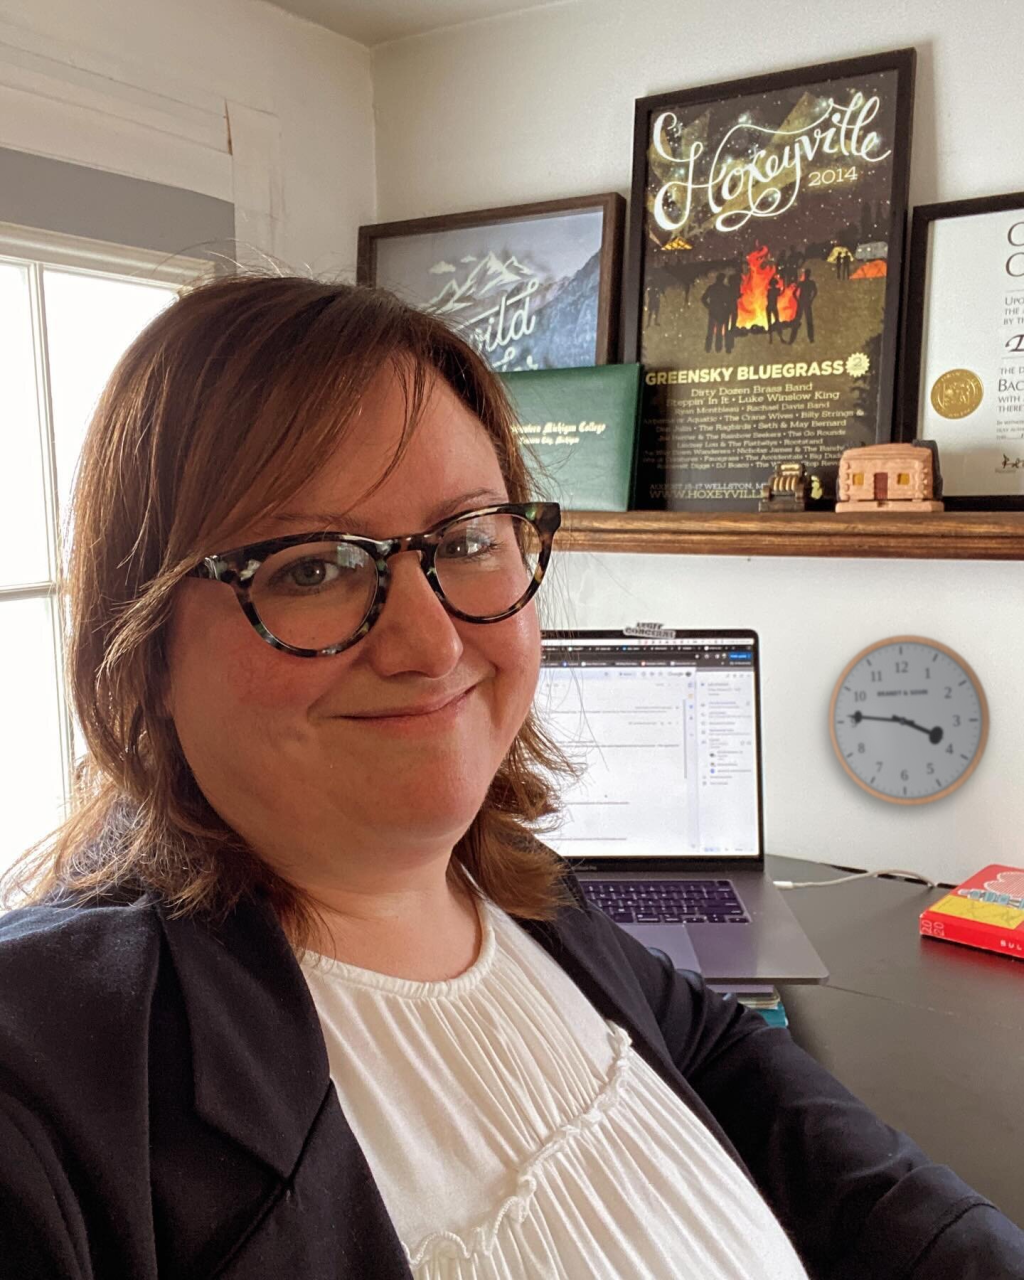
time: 3:46
